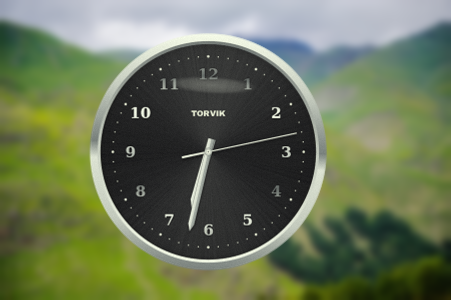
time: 6:32:13
